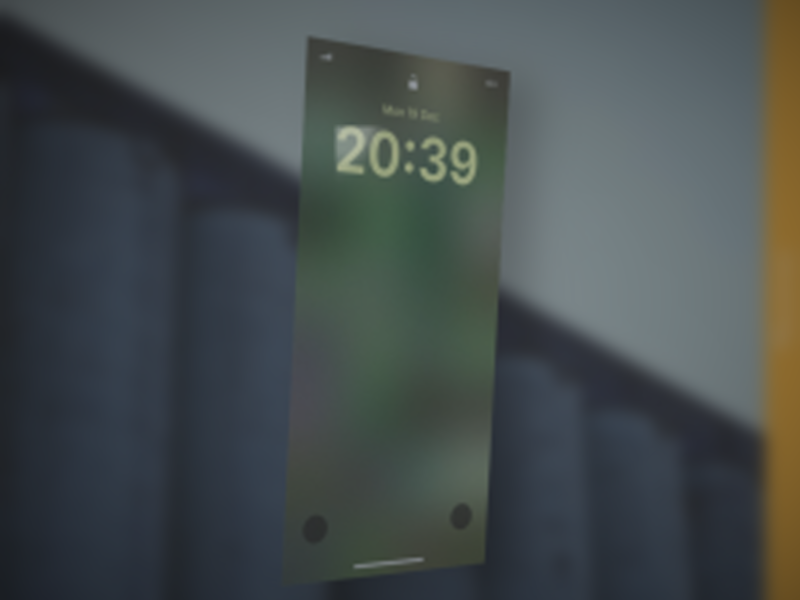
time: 20:39
